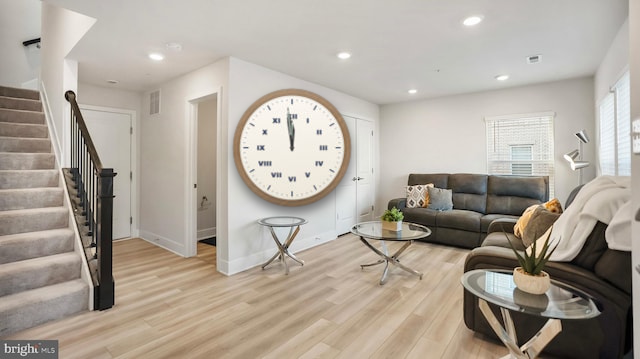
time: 11:59
